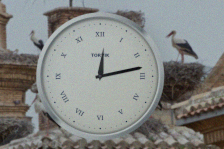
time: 12:13
